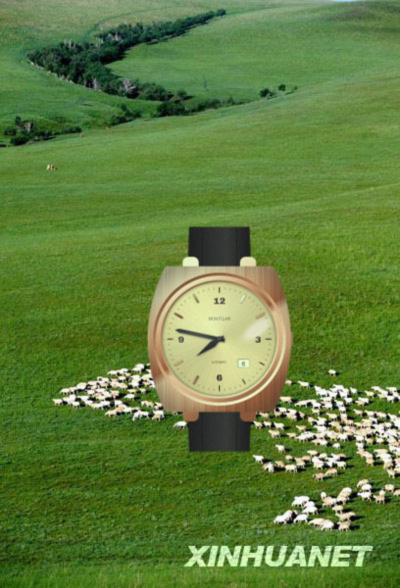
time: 7:47
